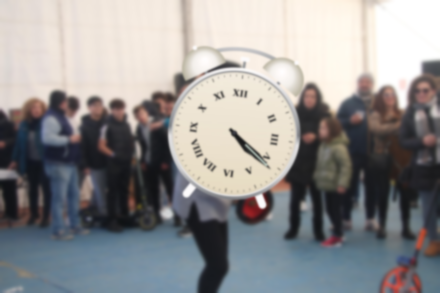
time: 4:21
